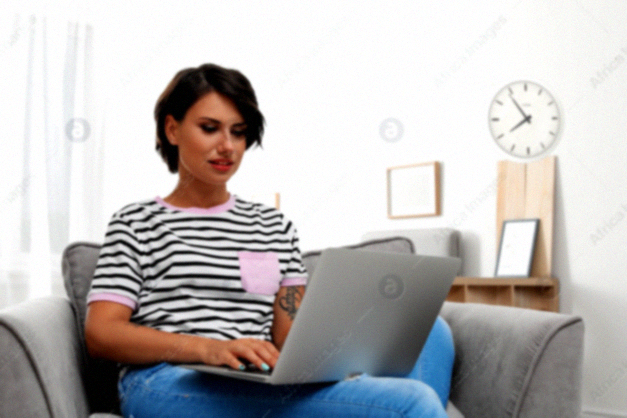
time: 7:54
